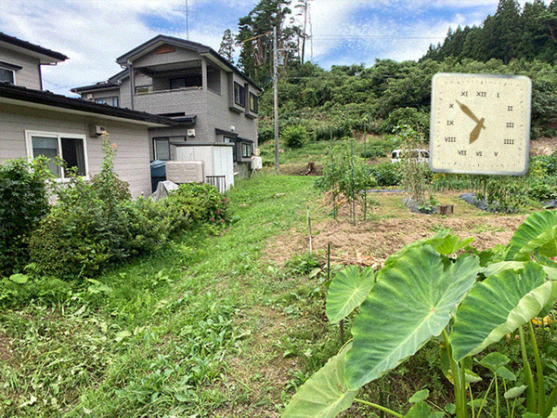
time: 6:52
